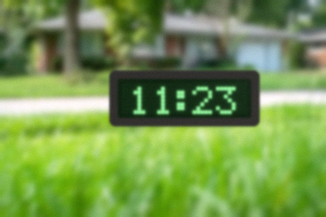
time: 11:23
